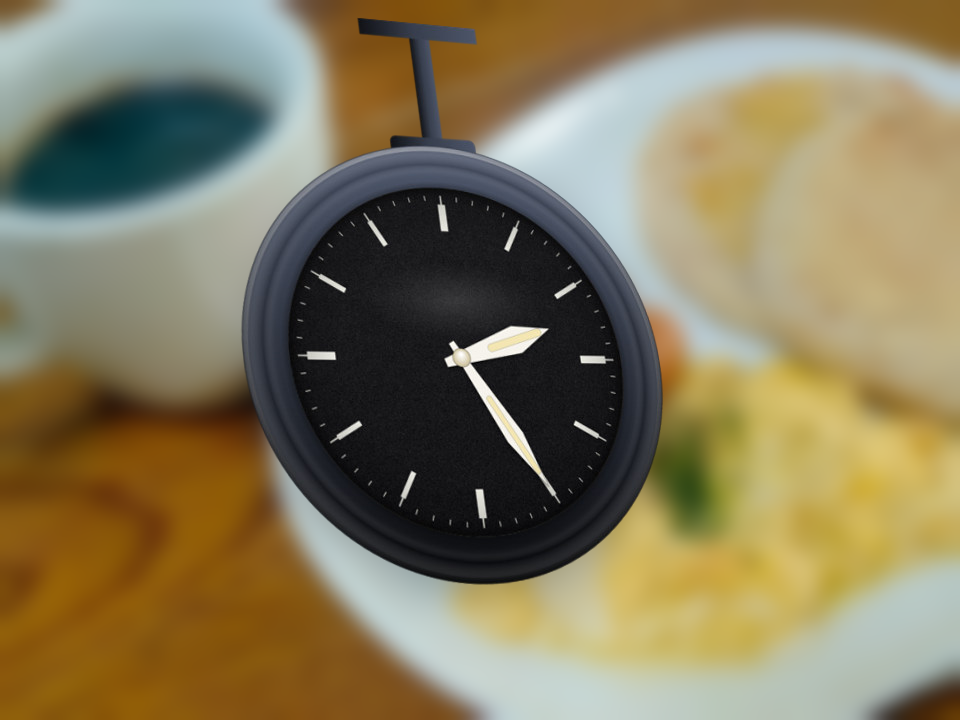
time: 2:25
